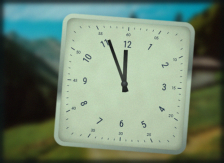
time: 11:56
